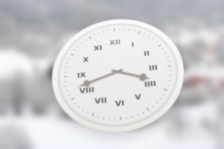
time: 3:42
